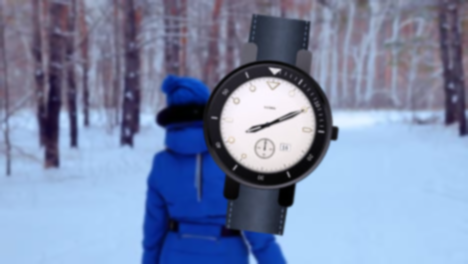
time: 8:10
